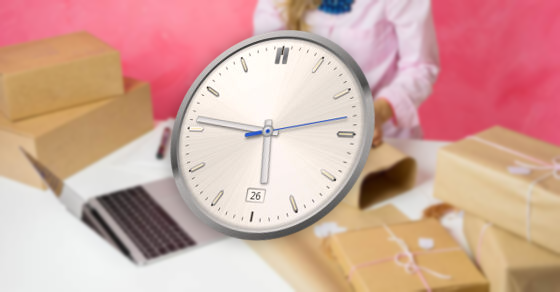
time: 5:46:13
